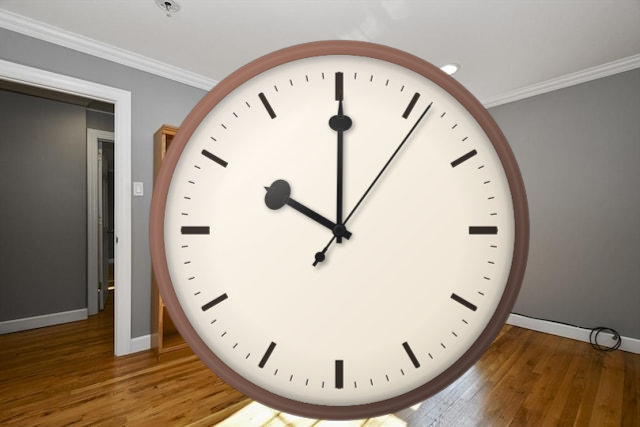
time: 10:00:06
